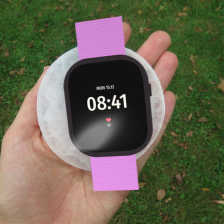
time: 8:41
